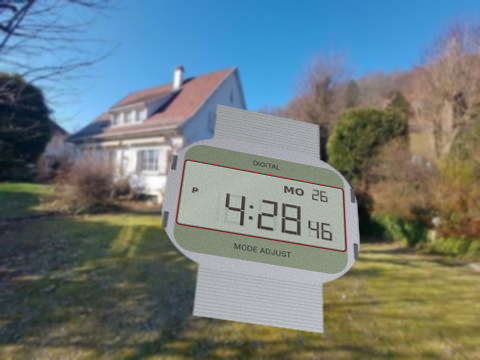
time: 4:28:46
